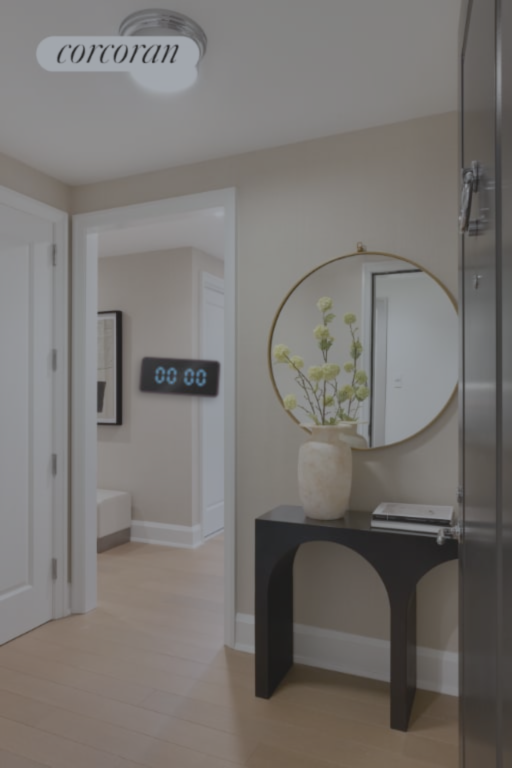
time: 0:00
